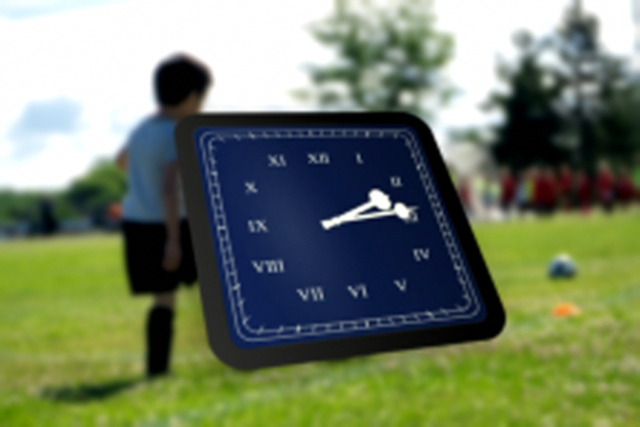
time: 2:14
